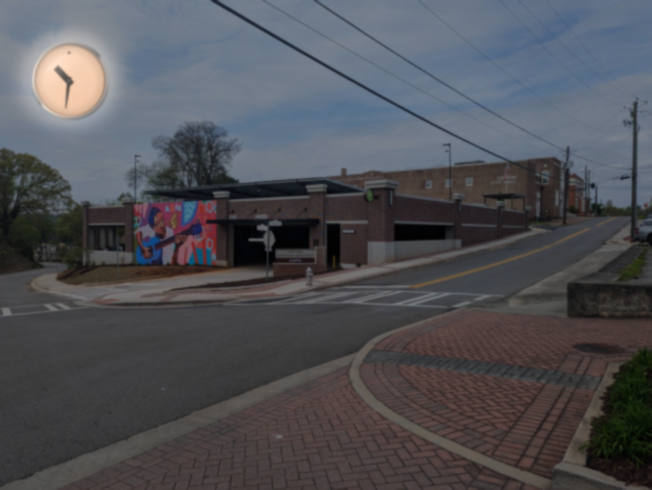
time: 10:31
